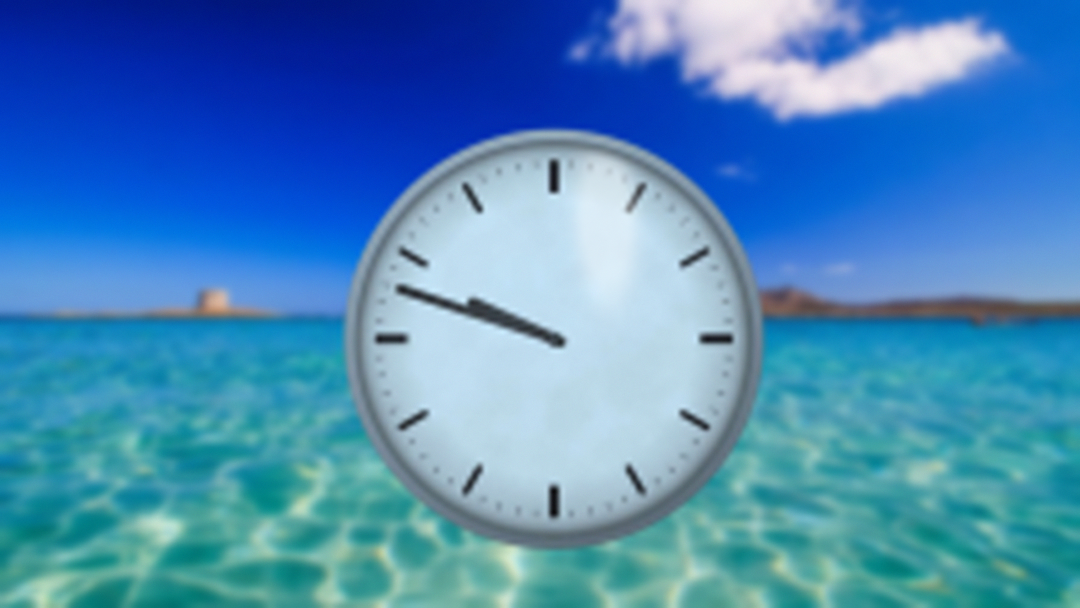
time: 9:48
